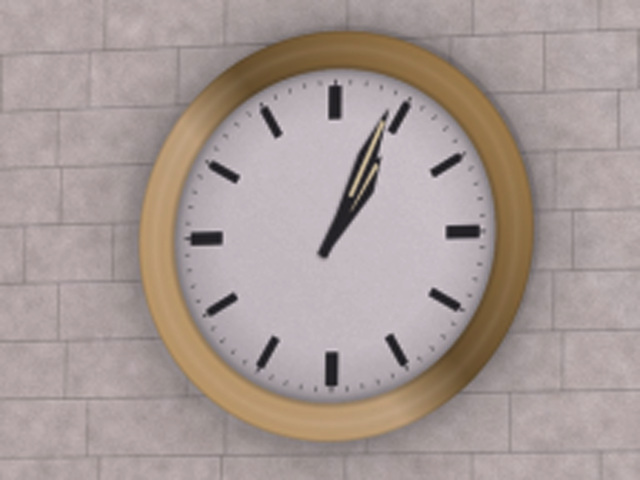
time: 1:04
